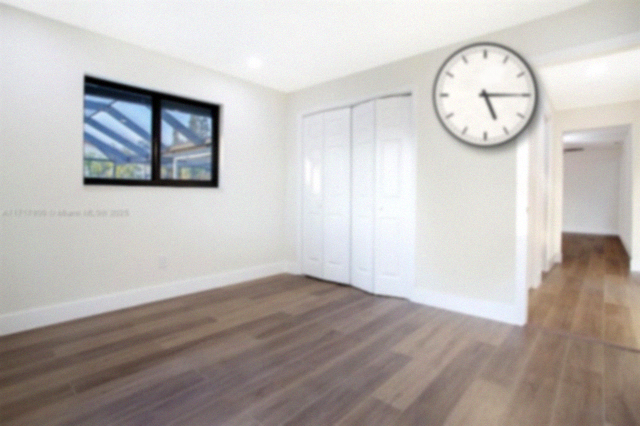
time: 5:15
